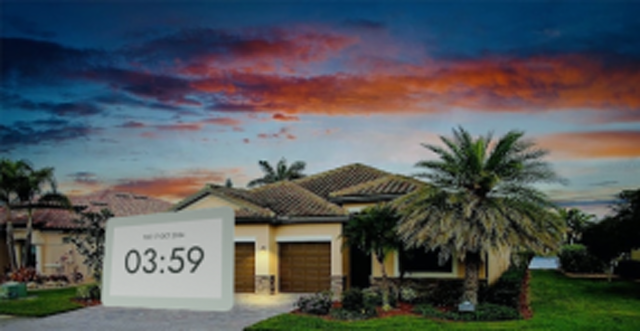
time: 3:59
